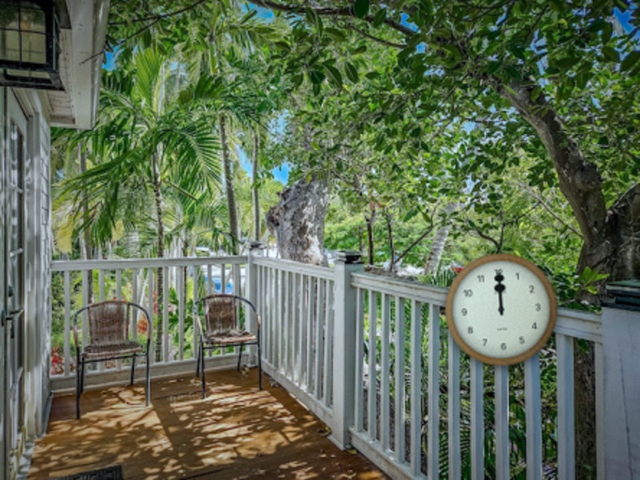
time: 12:00
